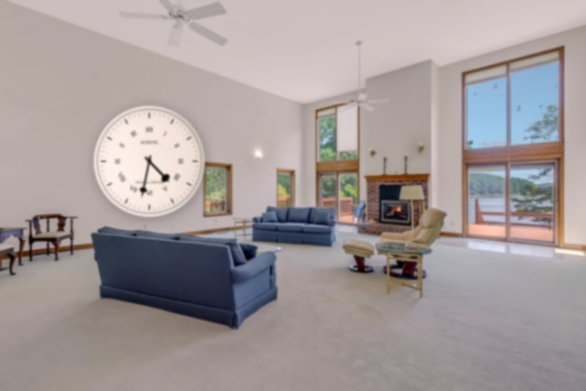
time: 4:32
